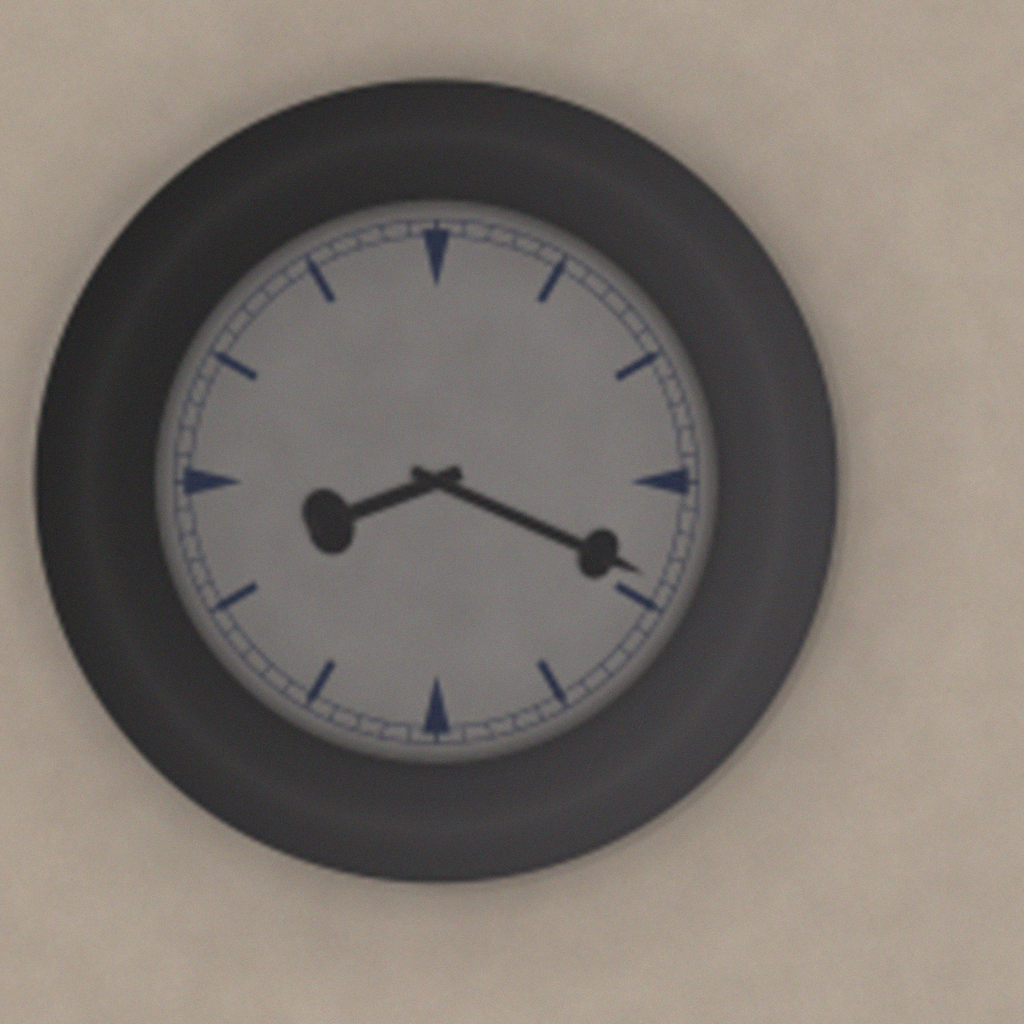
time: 8:19
